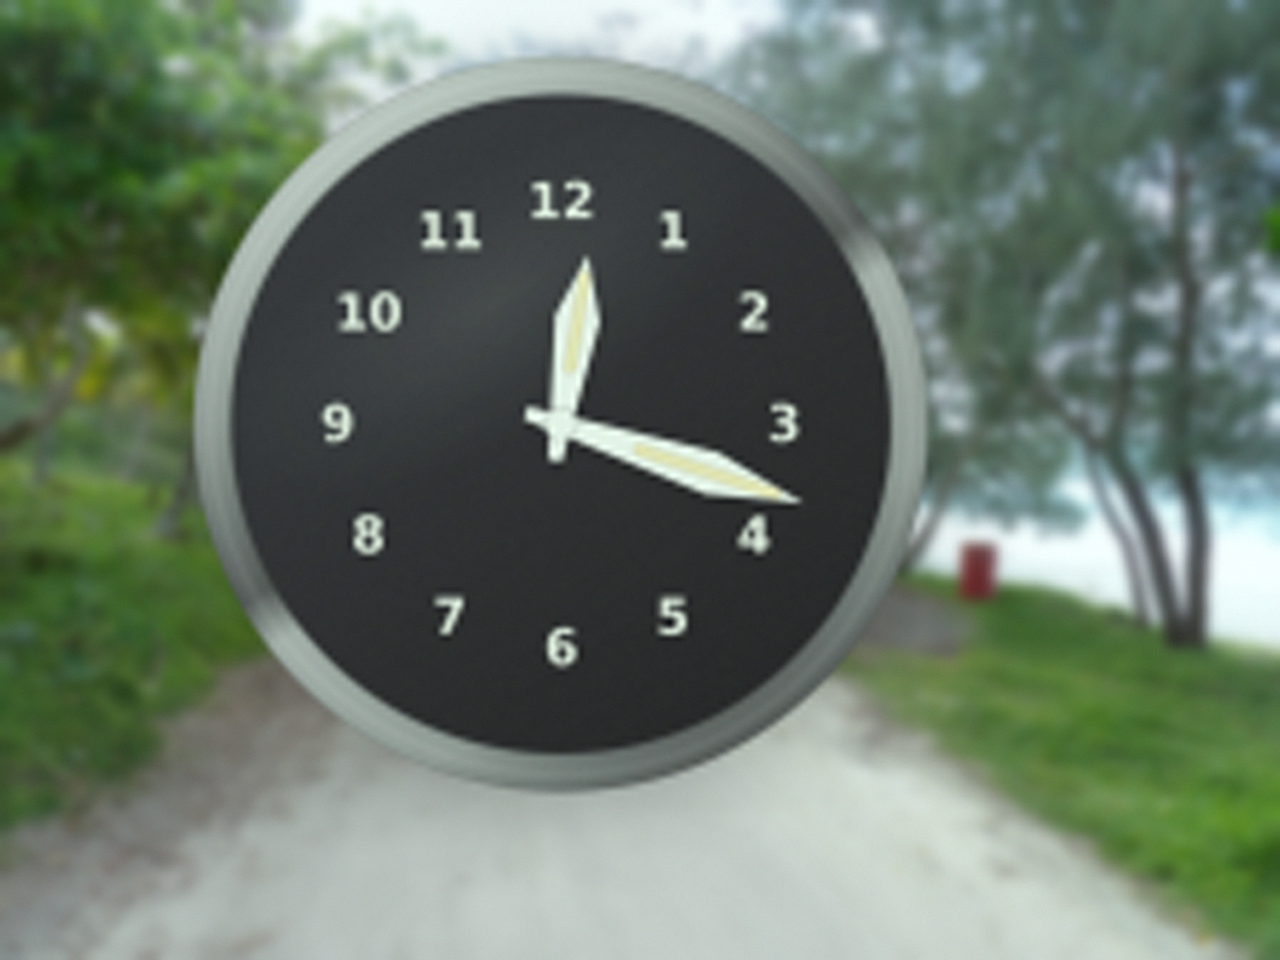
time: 12:18
